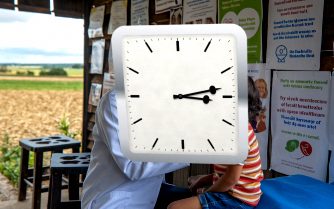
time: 3:13
